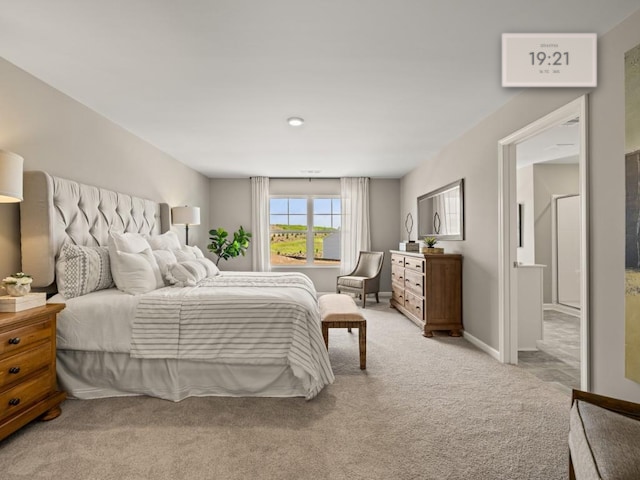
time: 19:21
